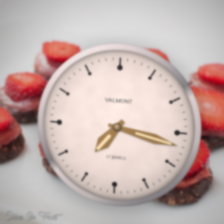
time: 7:17
